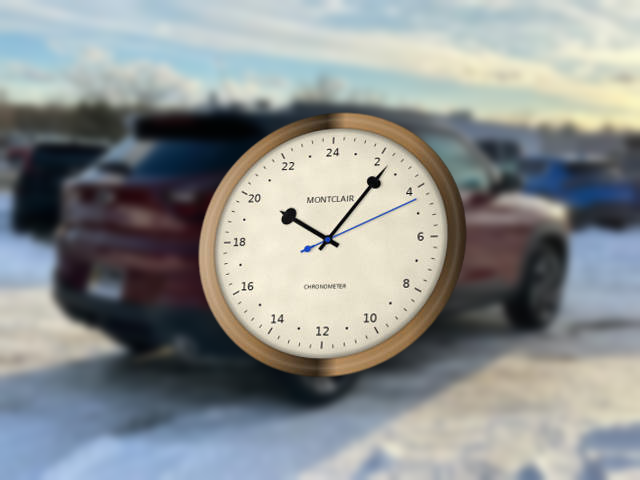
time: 20:06:11
